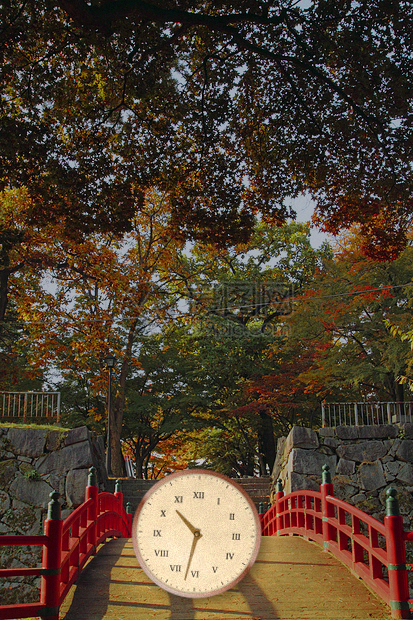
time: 10:32
